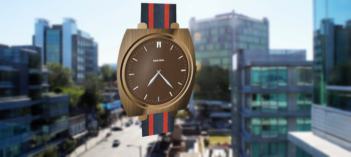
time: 7:23
